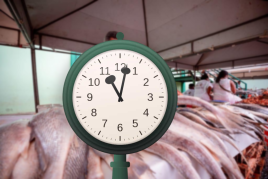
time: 11:02
